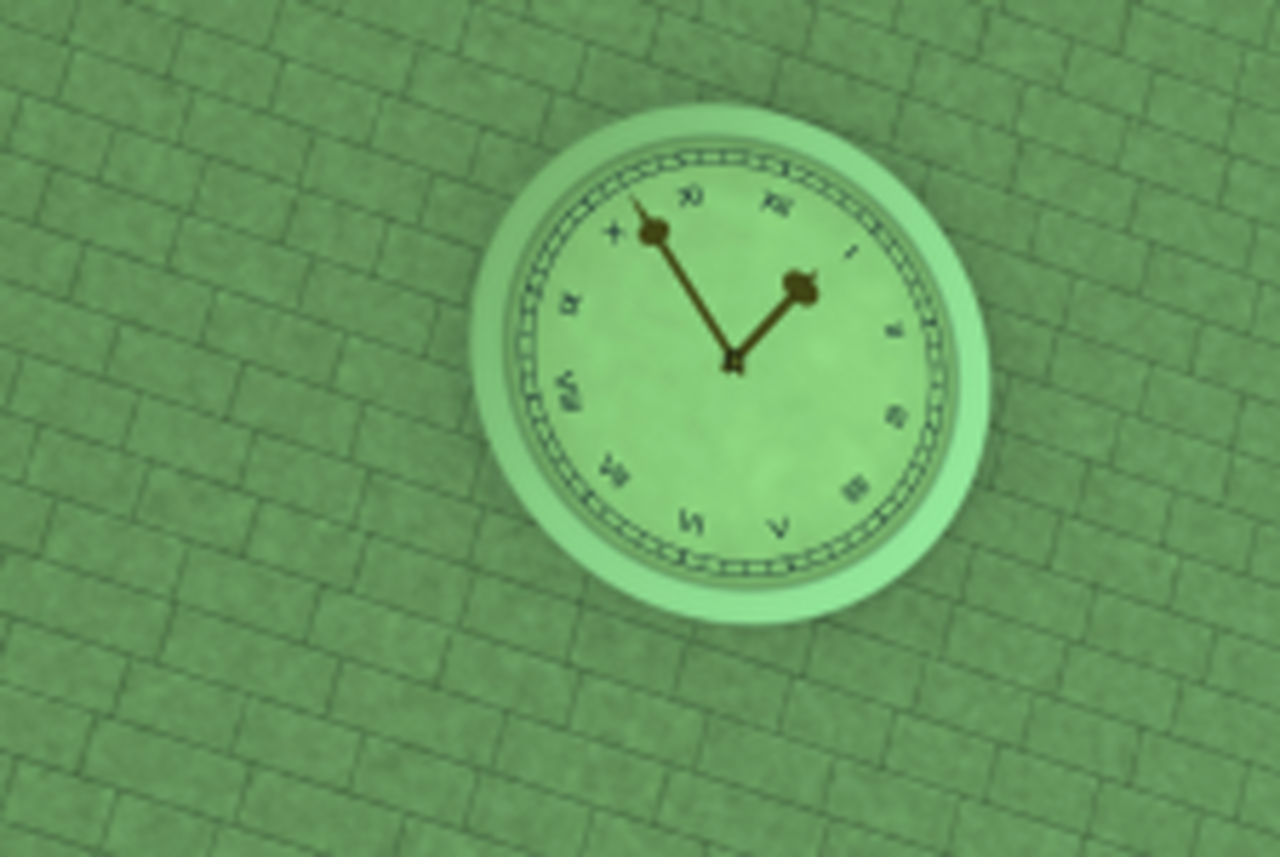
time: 12:52
